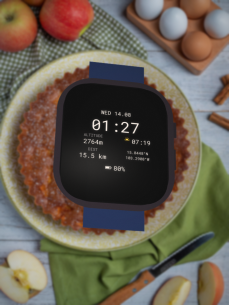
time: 1:27
